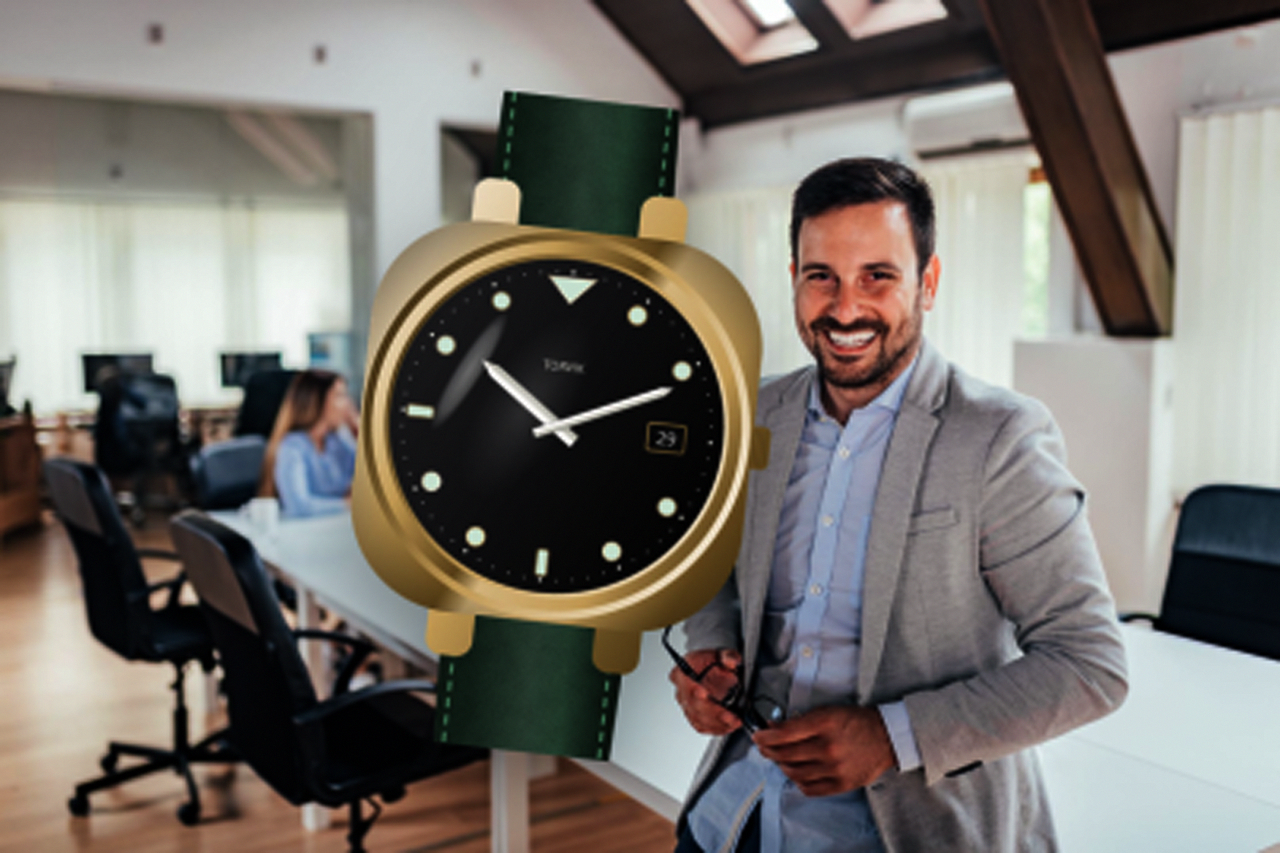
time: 10:11
